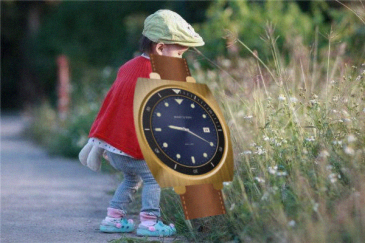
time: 9:20
